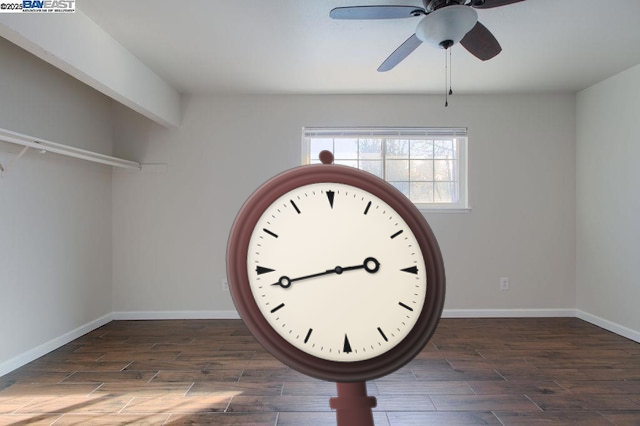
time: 2:43
